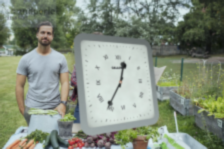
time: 12:36
